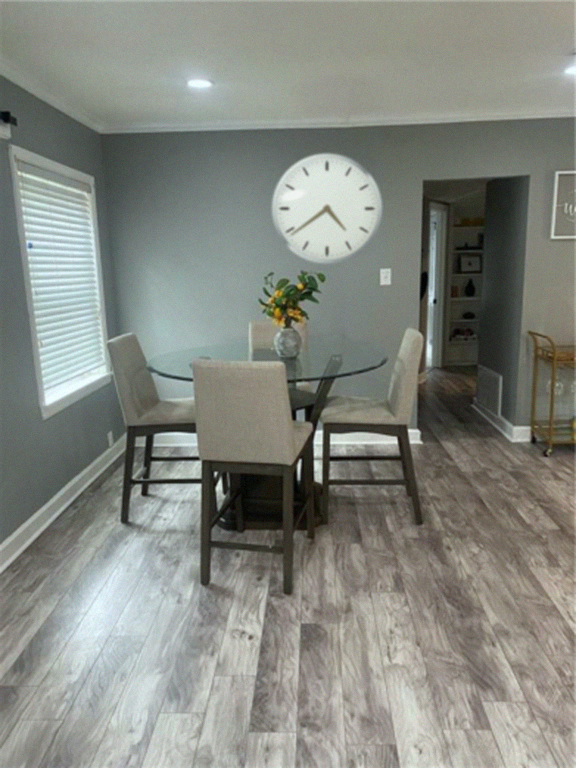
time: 4:39
